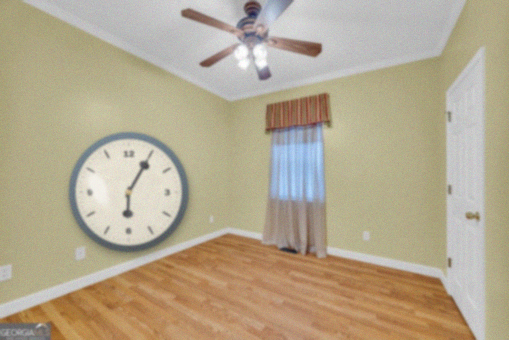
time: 6:05
